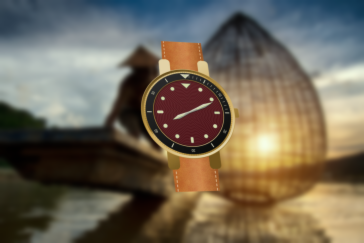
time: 8:11
